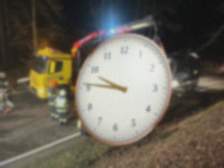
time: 9:46
